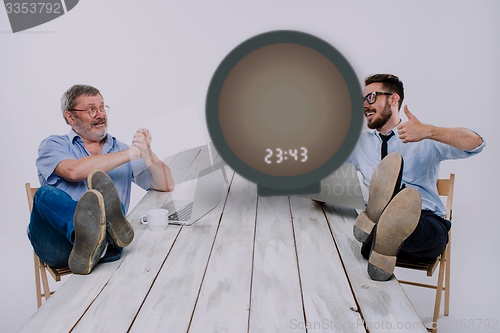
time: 23:43
